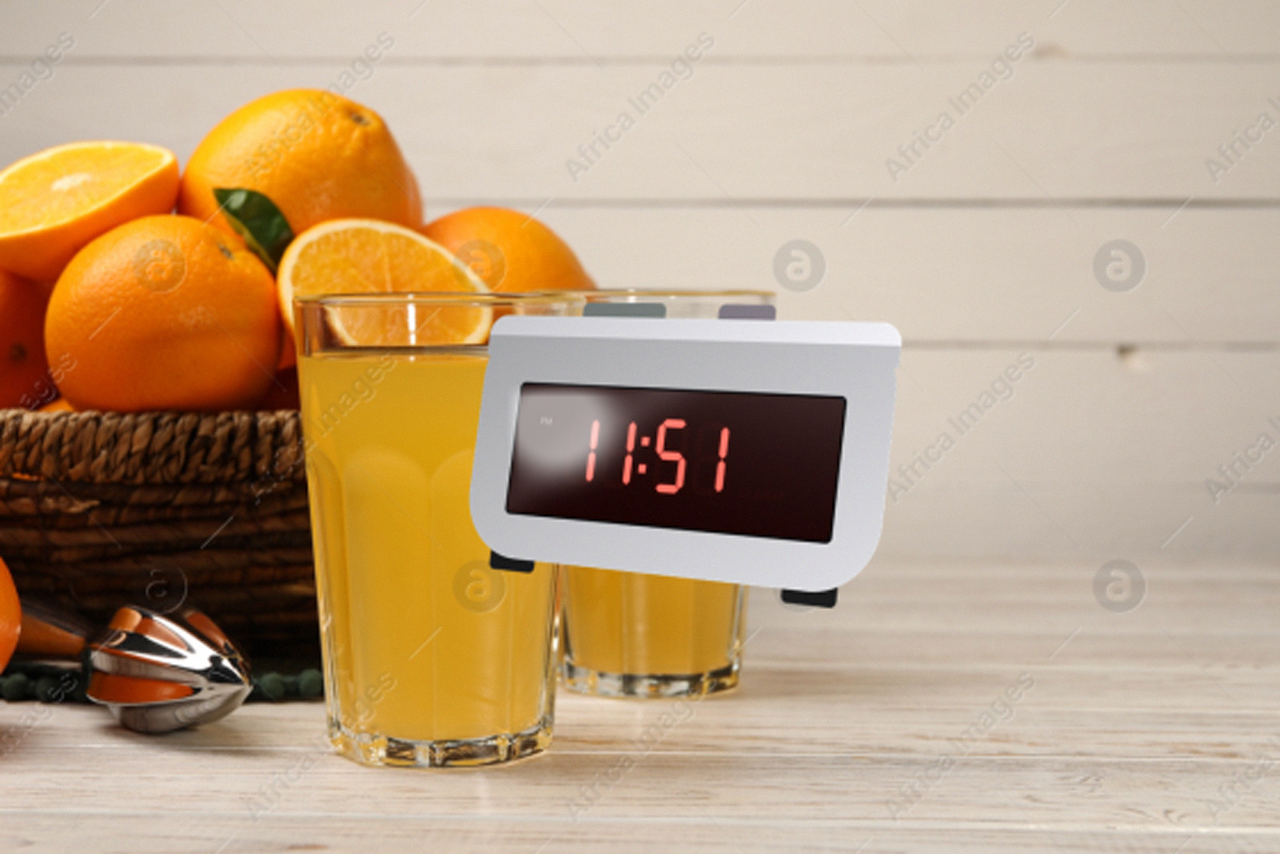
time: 11:51
